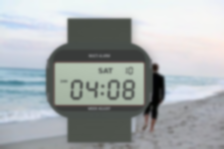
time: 4:08
